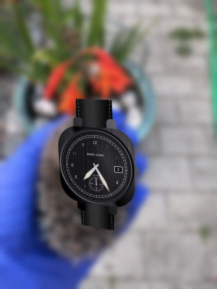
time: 7:25
